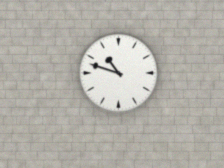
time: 10:48
